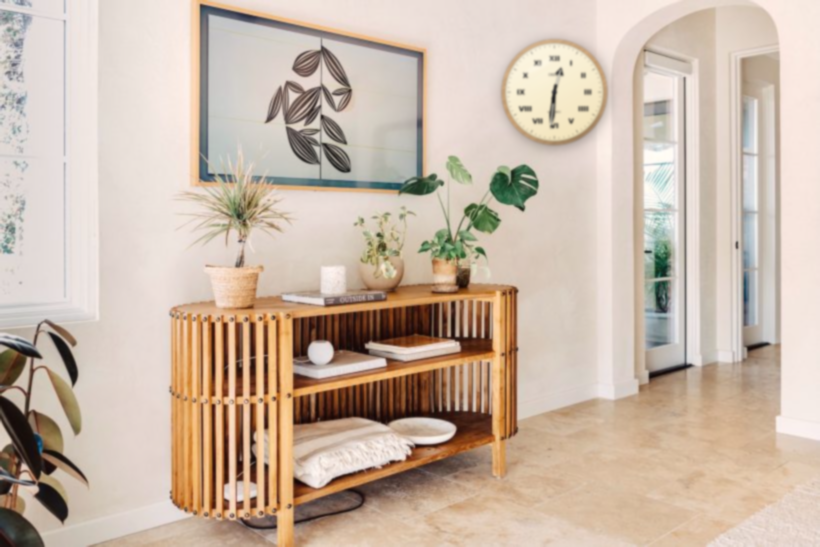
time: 12:31
